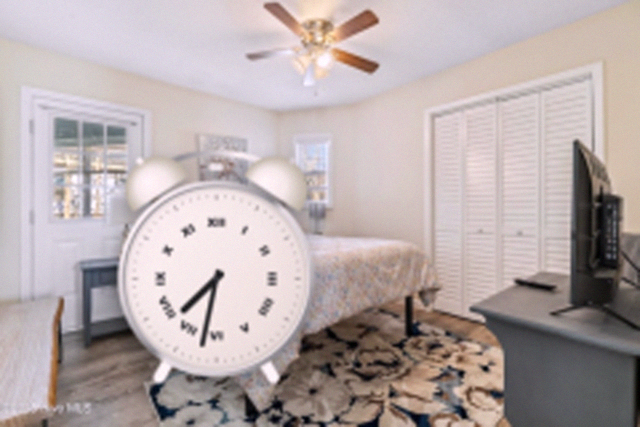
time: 7:32
